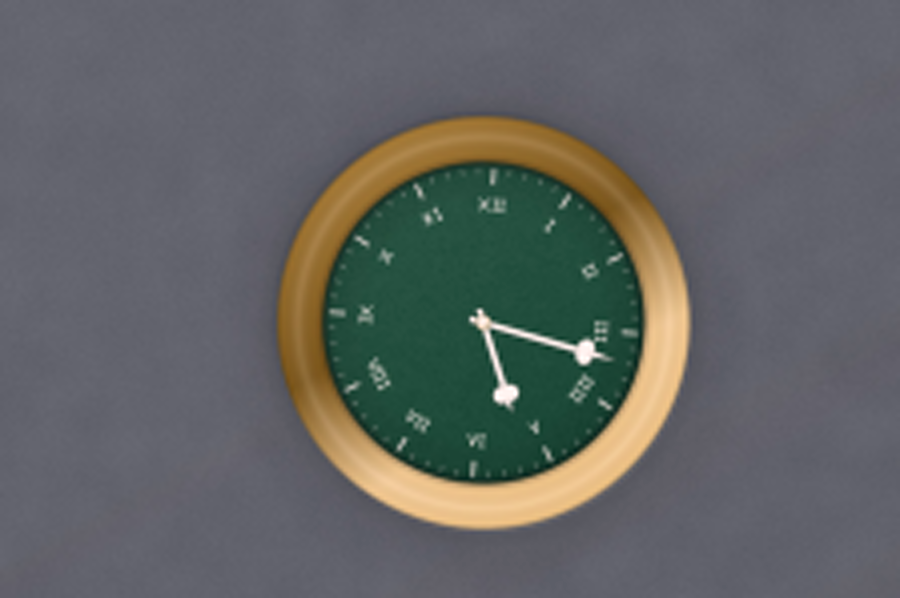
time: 5:17
